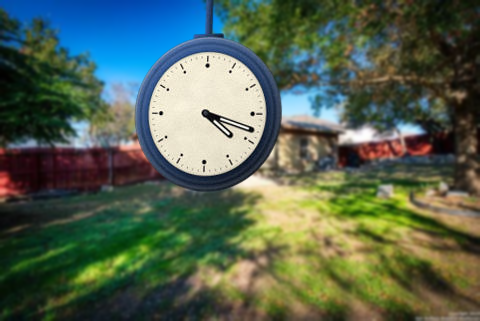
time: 4:18
